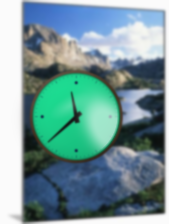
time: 11:38
